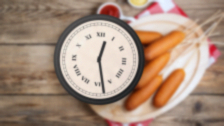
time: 12:28
